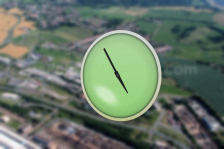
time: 4:55
